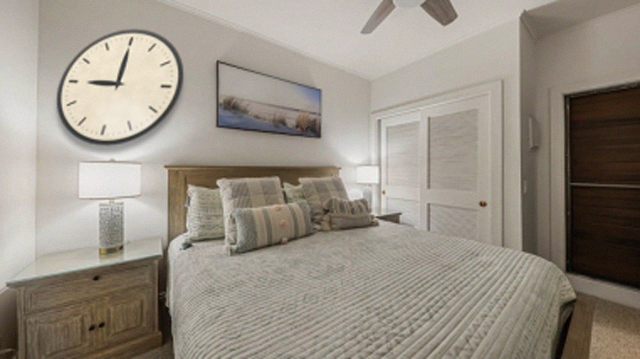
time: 9:00
